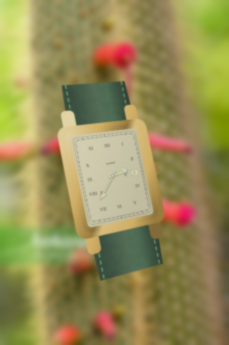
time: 2:37
